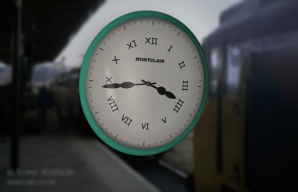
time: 3:44
